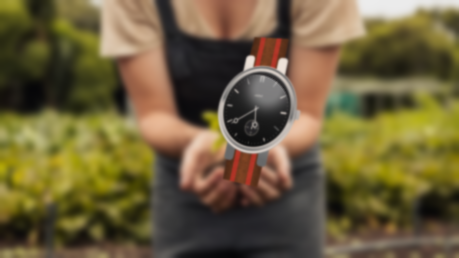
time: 5:39
